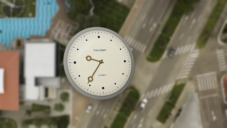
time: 9:36
